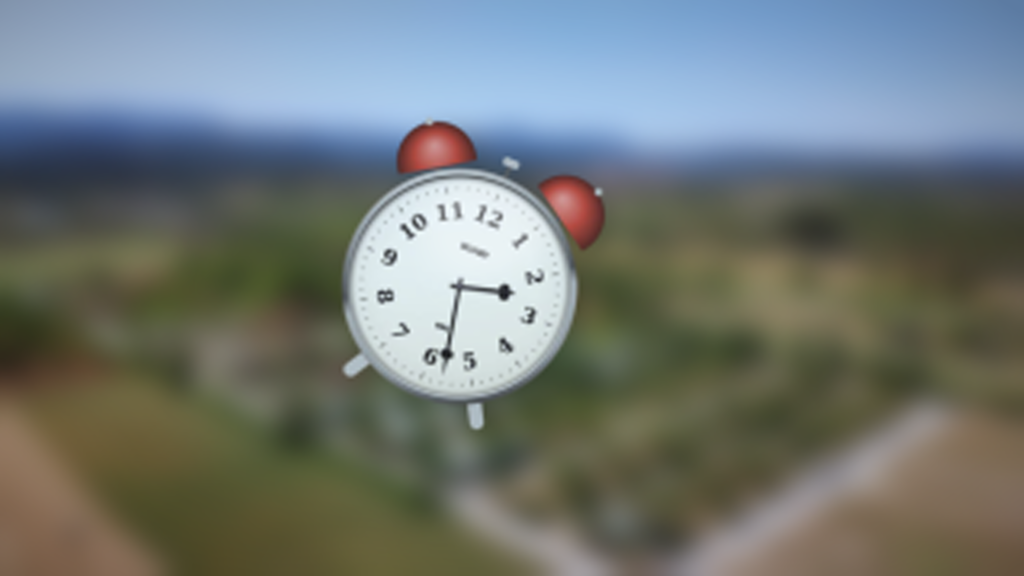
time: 2:28
